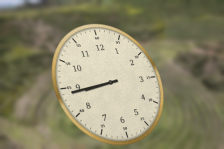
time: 8:44
